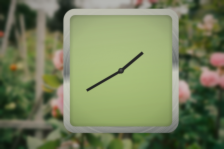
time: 1:40
